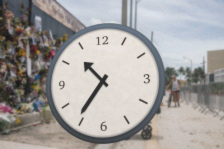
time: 10:36
